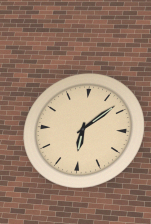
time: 6:08
